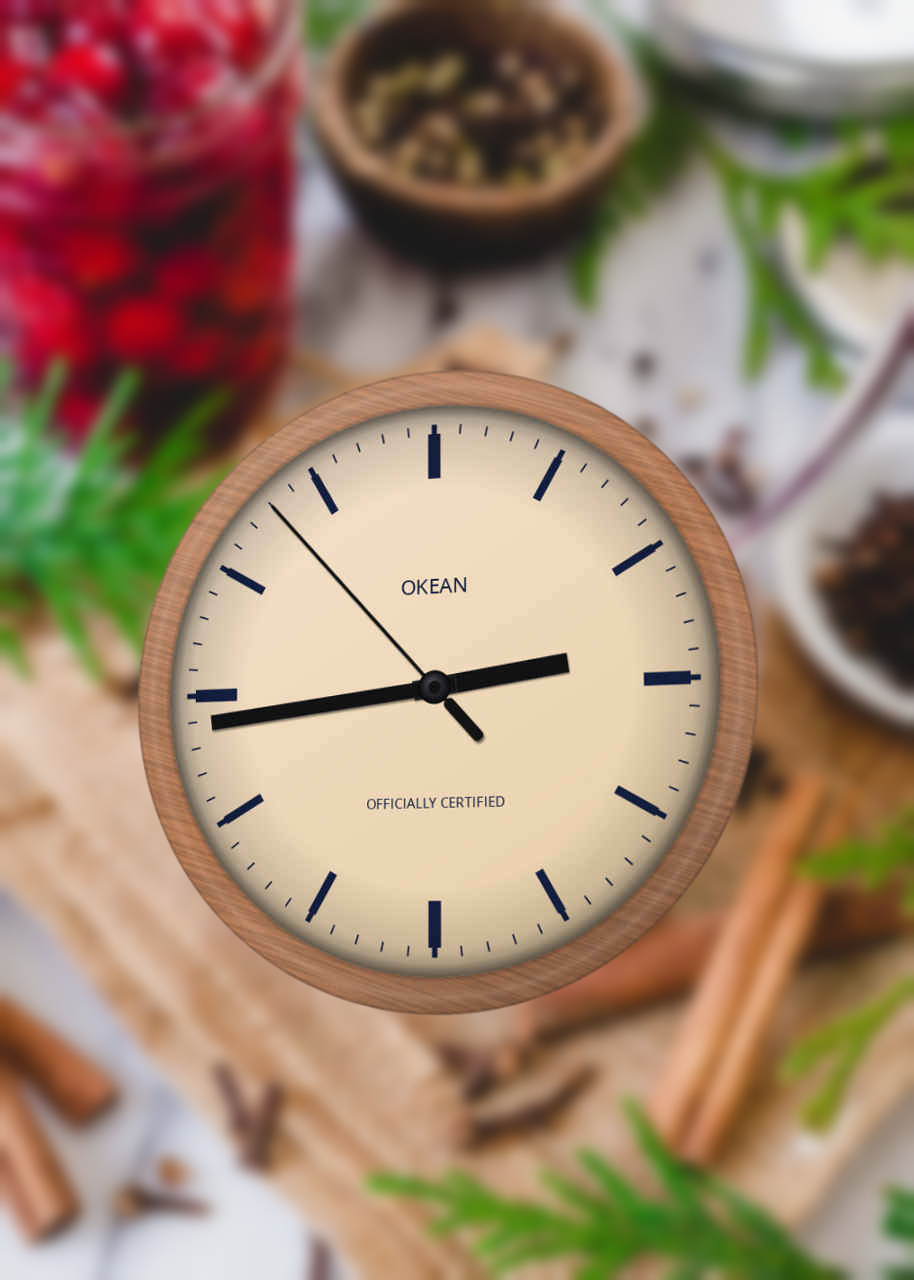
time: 2:43:53
